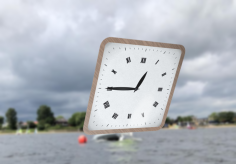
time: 12:45
